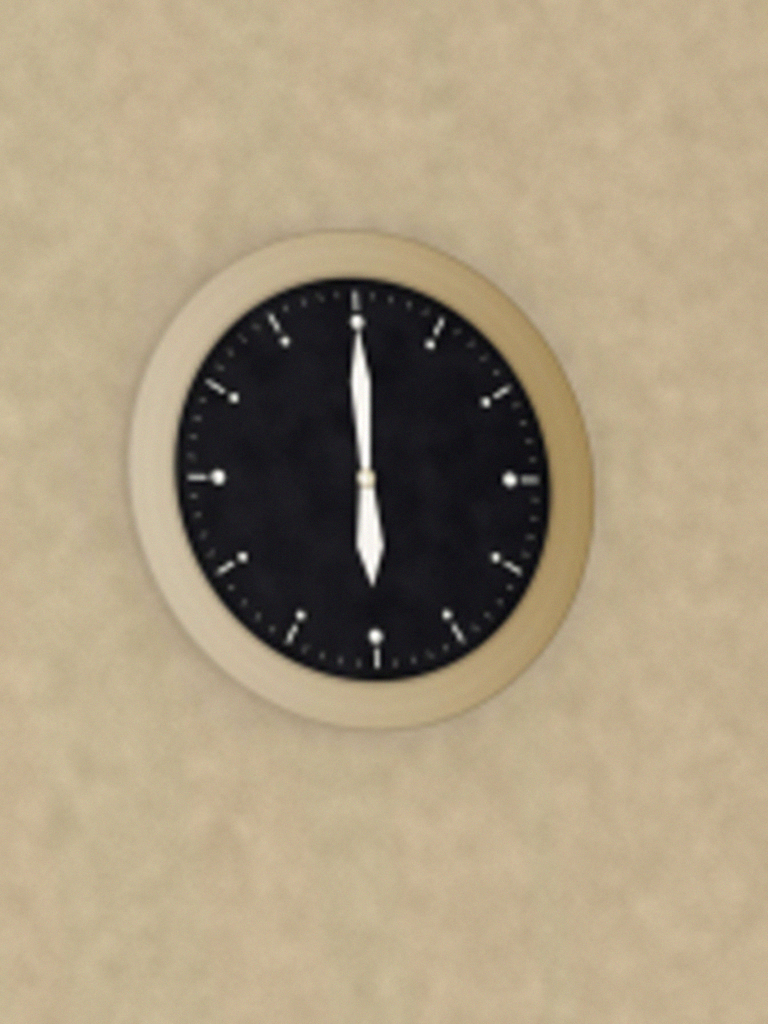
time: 6:00
